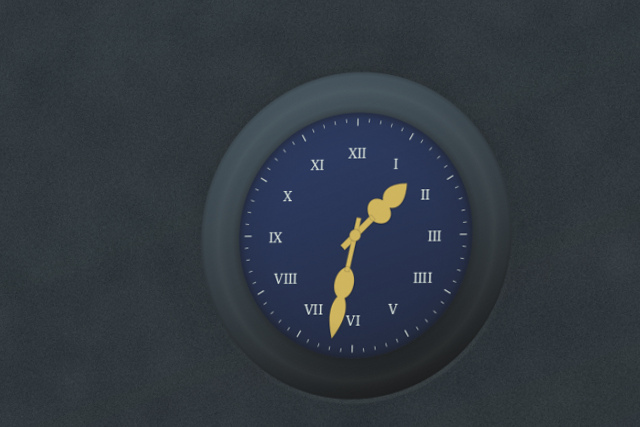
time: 1:32
